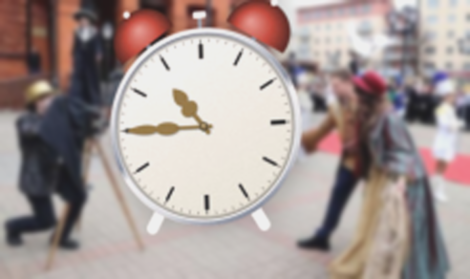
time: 10:45
